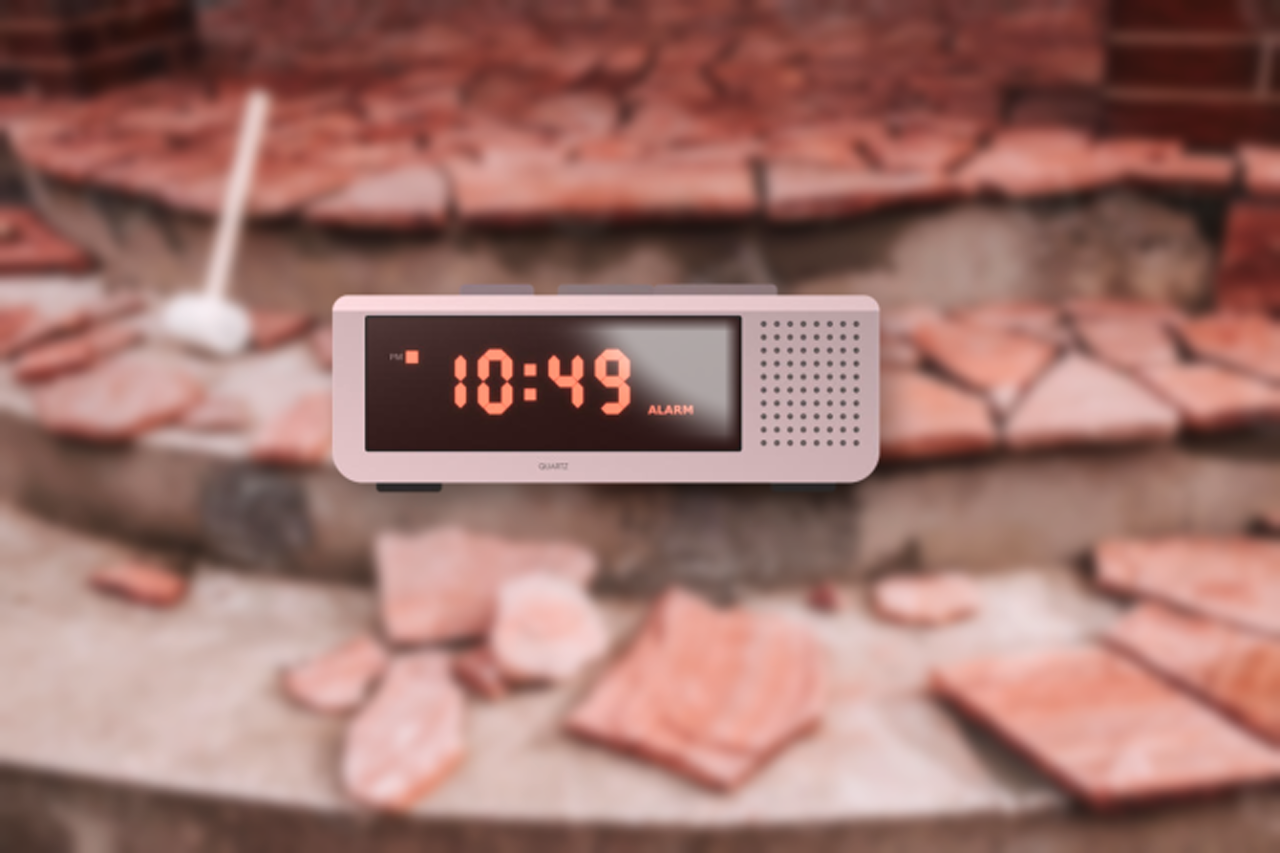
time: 10:49
